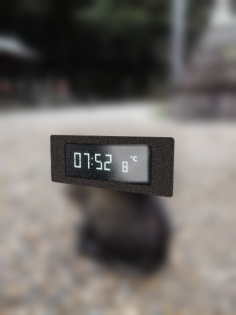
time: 7:52
